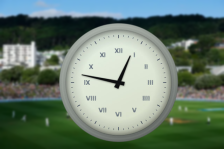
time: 12:47
